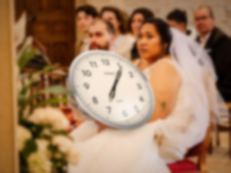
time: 7:06
